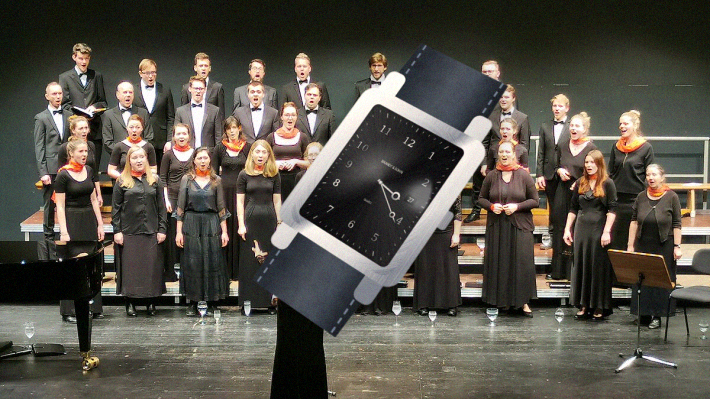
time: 3:21
